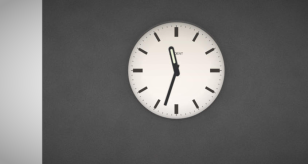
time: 11:33
